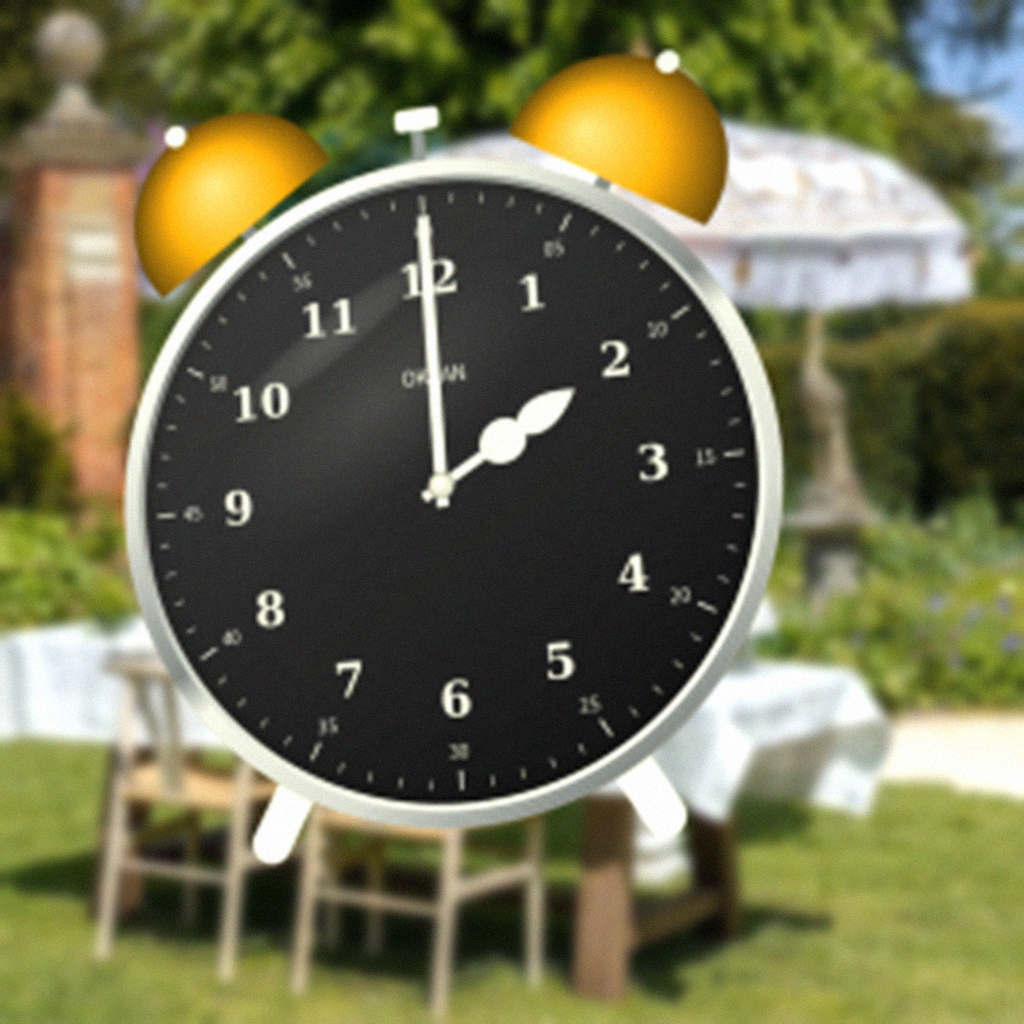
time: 2:00
